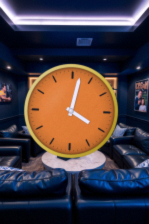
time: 4:02
